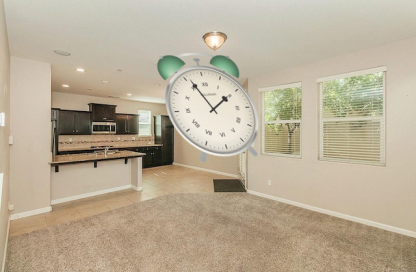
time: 1:56
